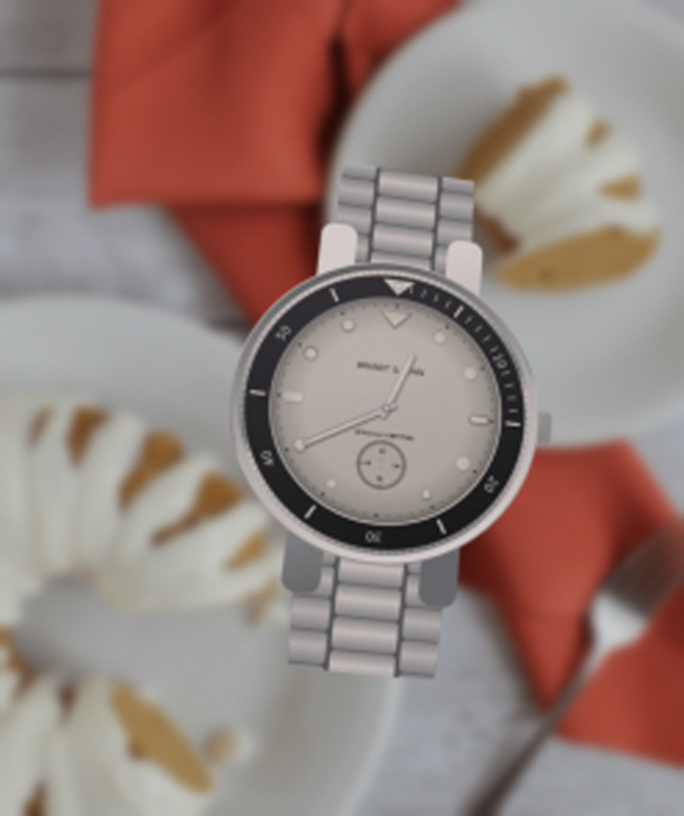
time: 12:40
